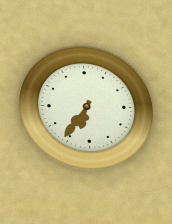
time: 6:36
